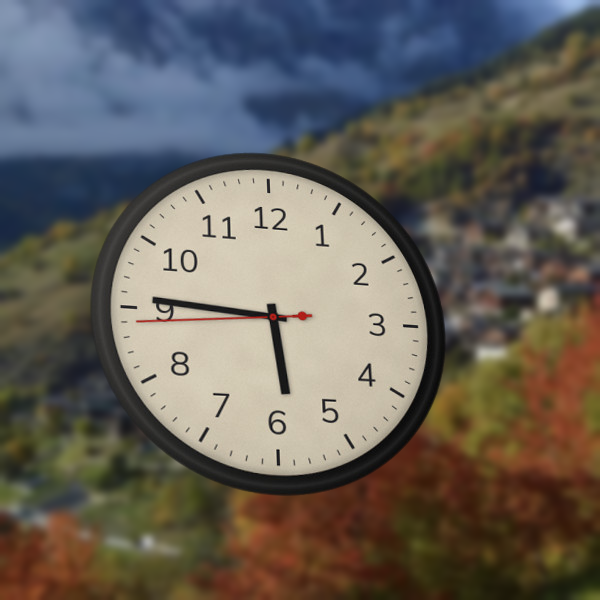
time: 5:45:44
